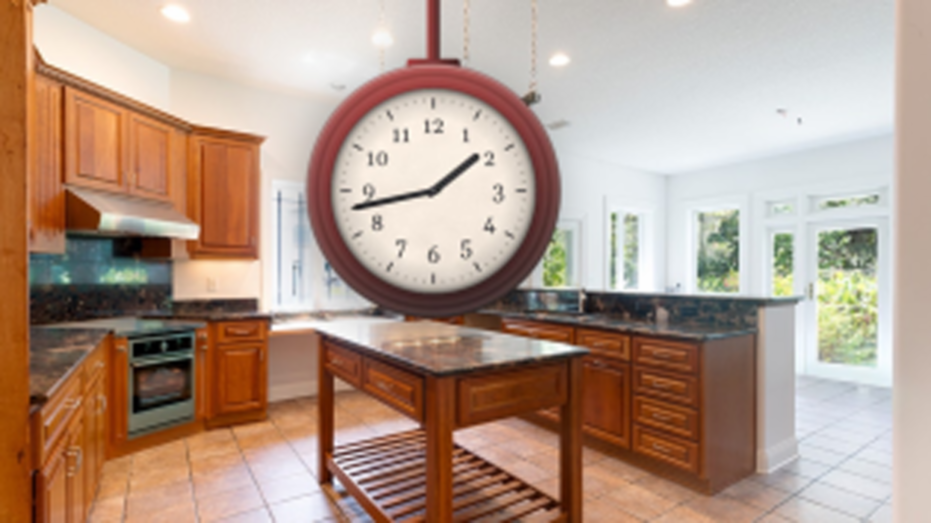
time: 1:43
